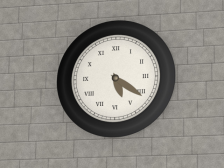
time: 5:21
